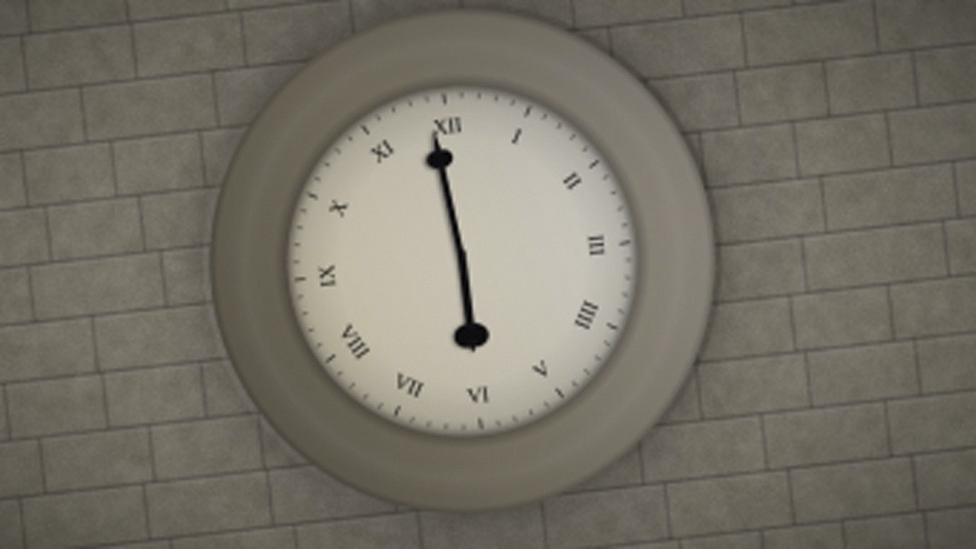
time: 5:59
